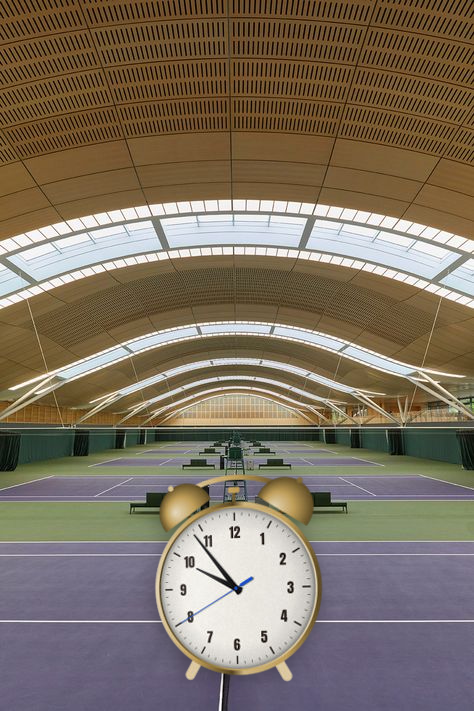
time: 9:53:40
